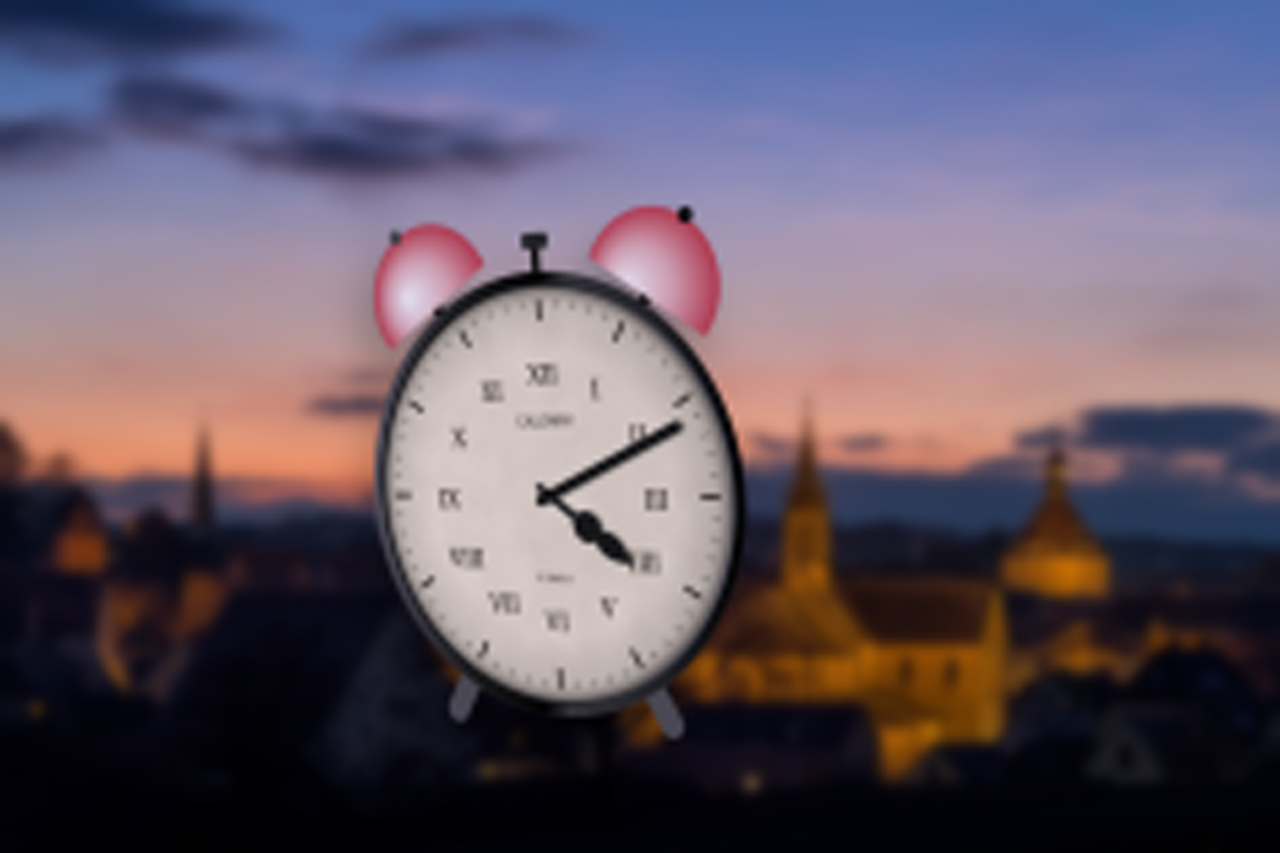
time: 4:11
